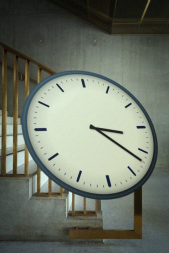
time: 3:22
